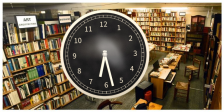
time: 6:28
